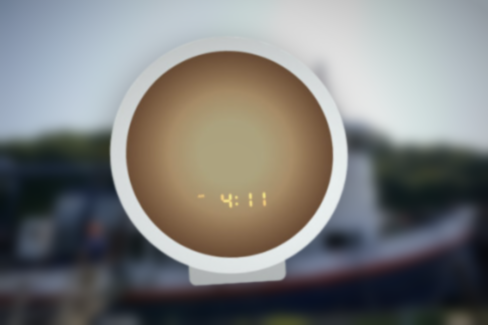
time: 4:11
